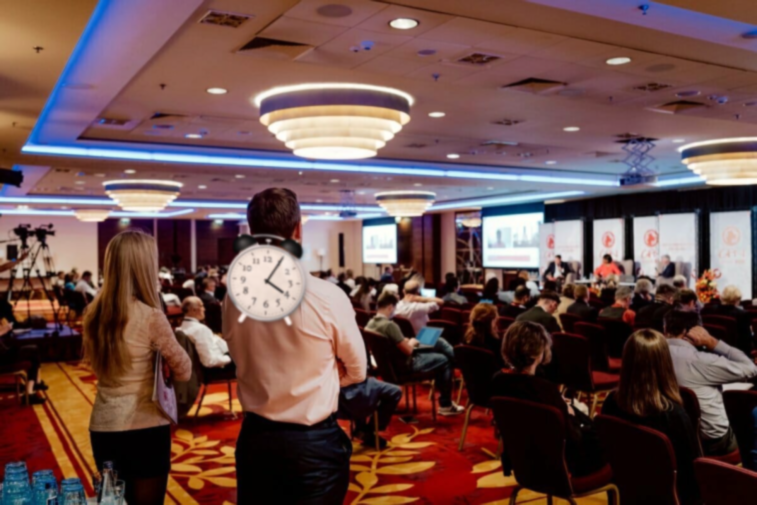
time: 4:05
